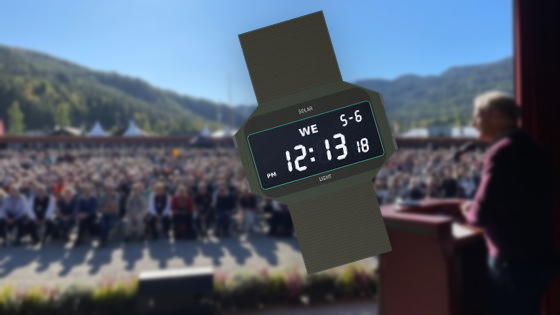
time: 12:13:18
